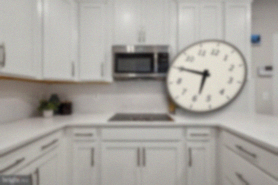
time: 5:45
